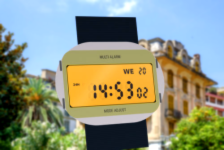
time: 14:53:02
